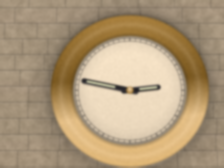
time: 2:47
